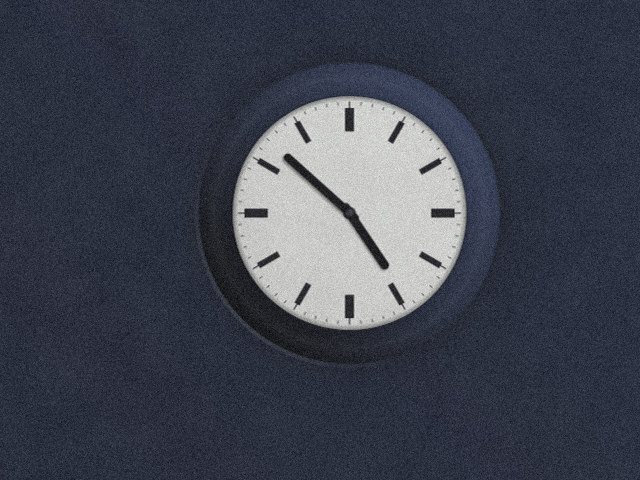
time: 4:52
